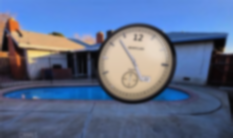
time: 4:53
